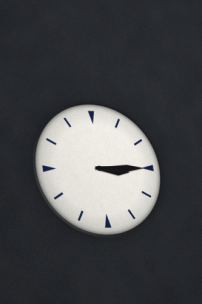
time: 3:15
